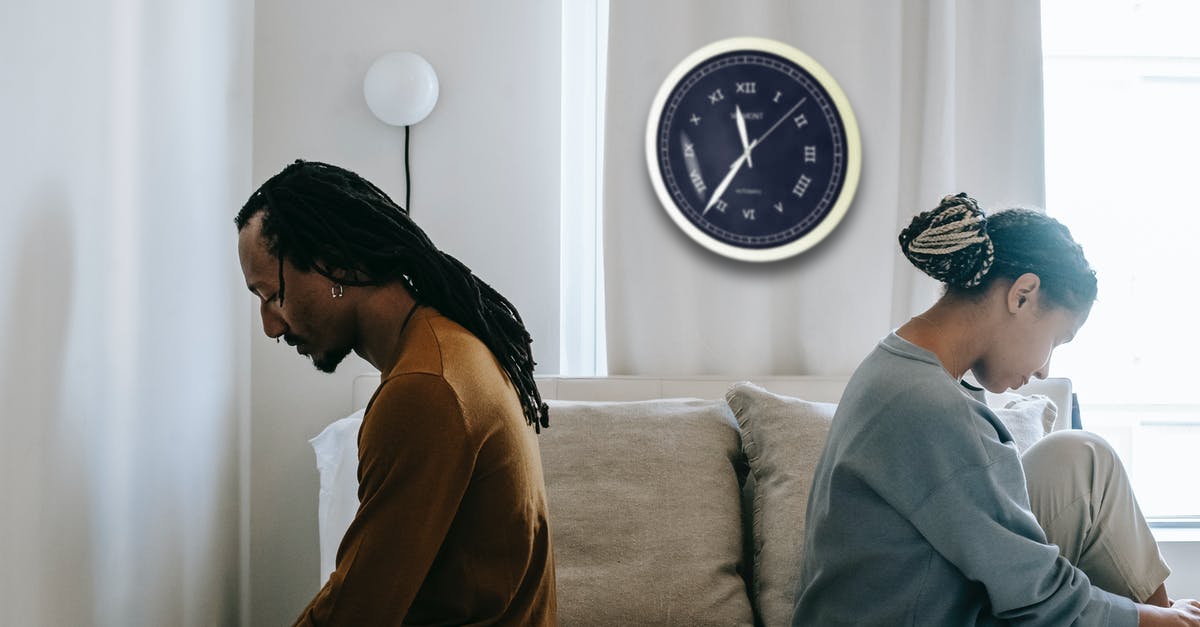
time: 11:36:08
